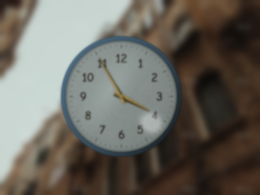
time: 3:55
